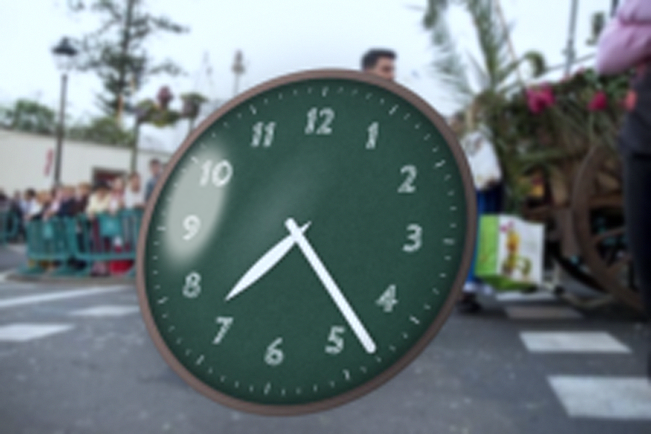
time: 7:23
